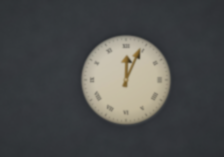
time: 12:04
